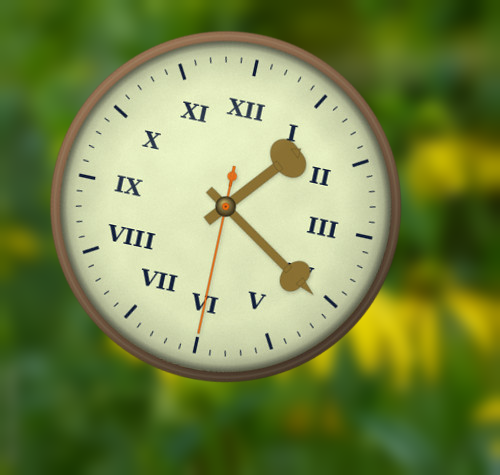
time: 1:20:30
